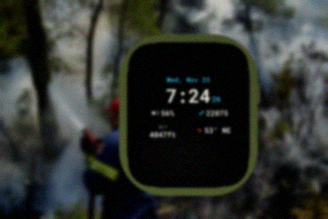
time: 7:24
